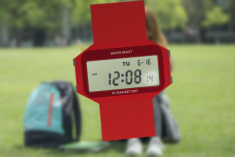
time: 12:08:14
